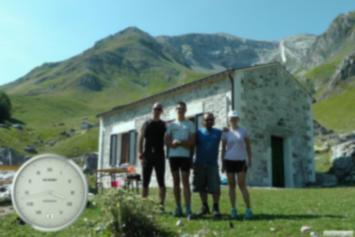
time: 3:43
